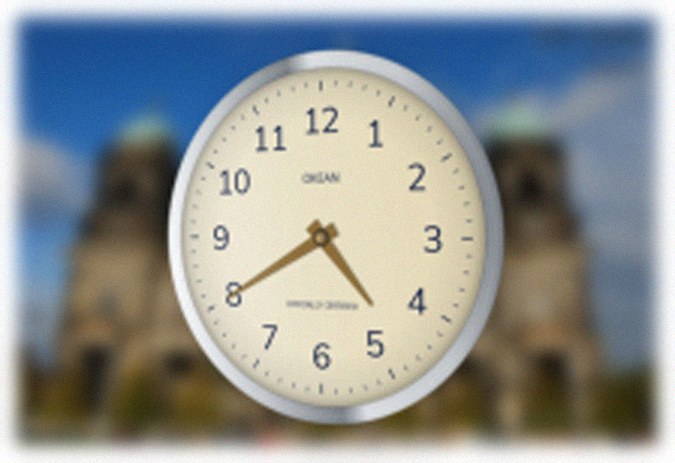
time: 4:40
